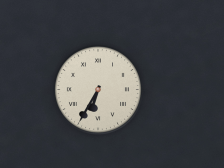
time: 6:35
